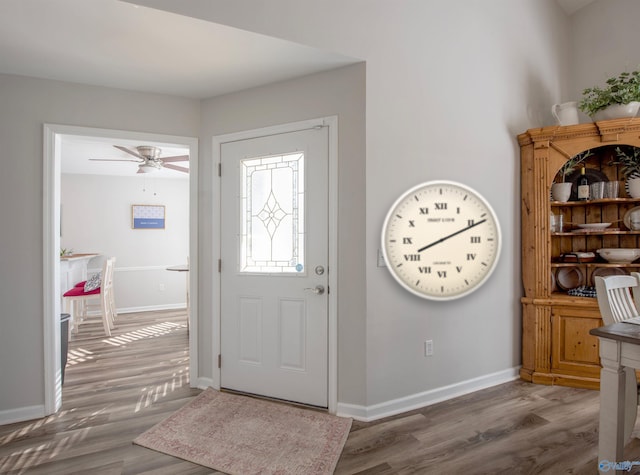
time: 8:11
